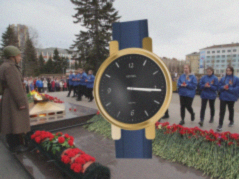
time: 3:16
